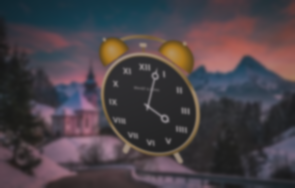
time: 4:03
